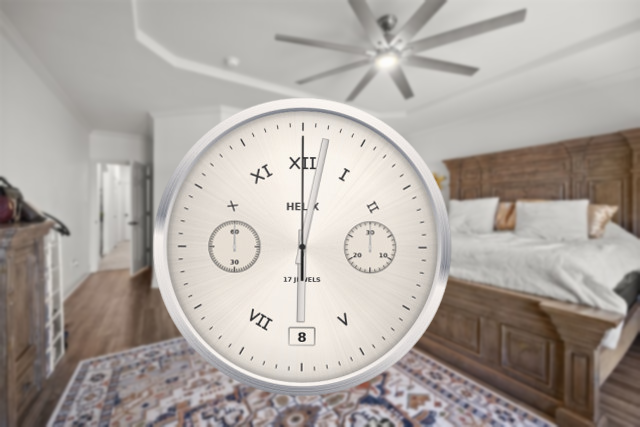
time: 6:02
